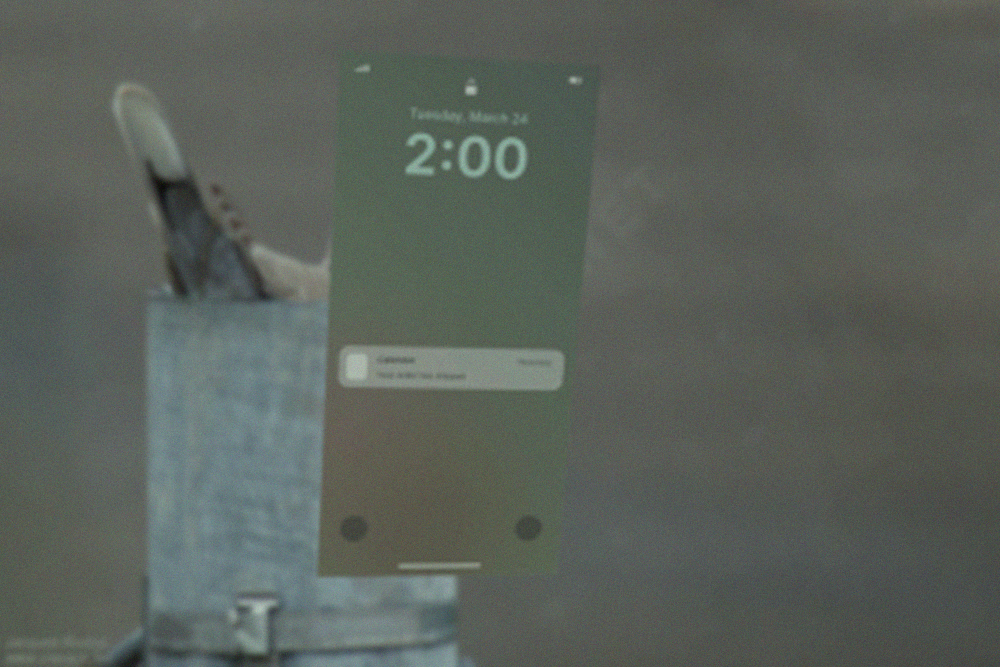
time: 2:00
